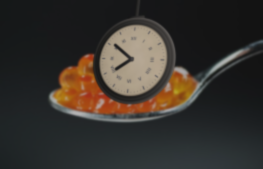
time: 7:51
